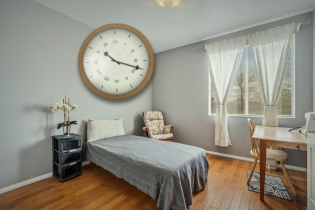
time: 10:18
